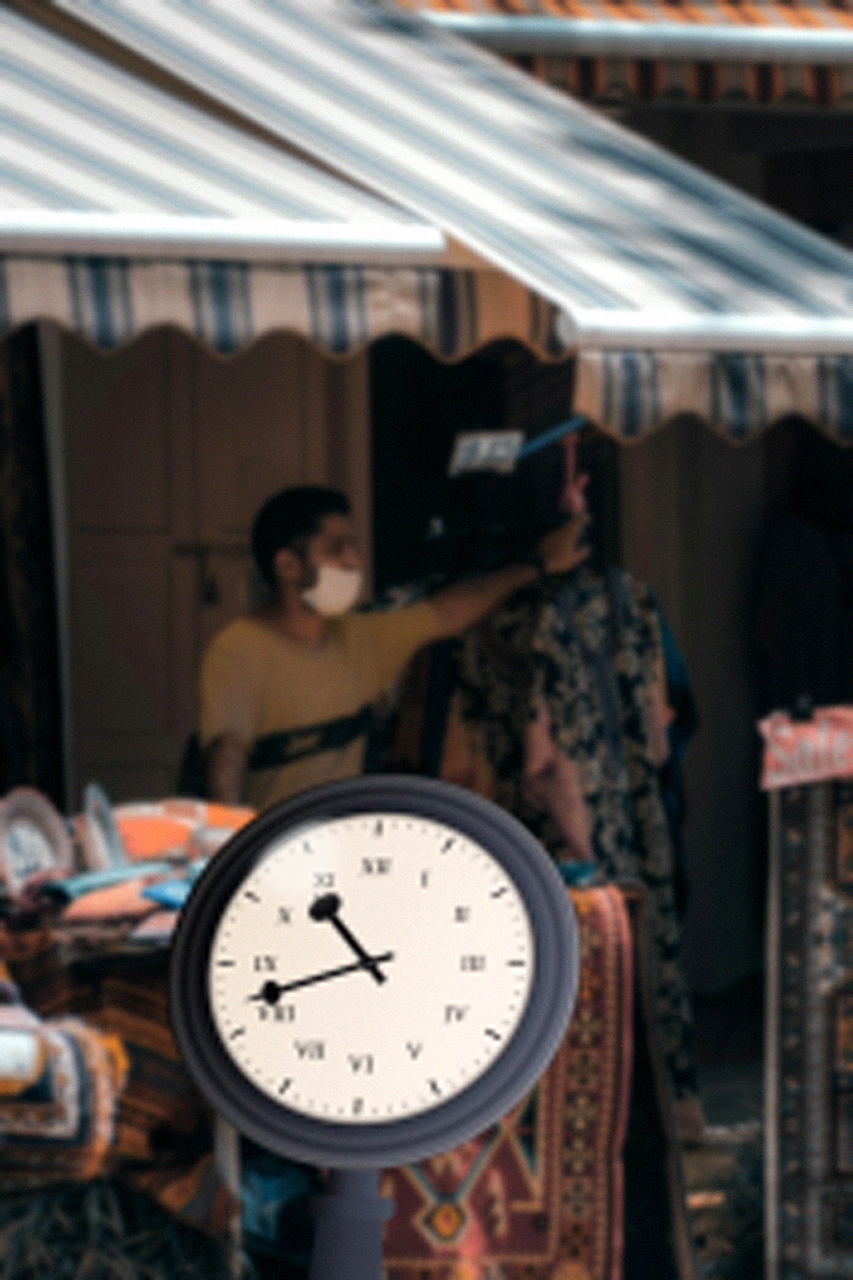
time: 10:42
